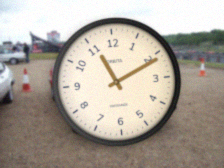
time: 11:11
